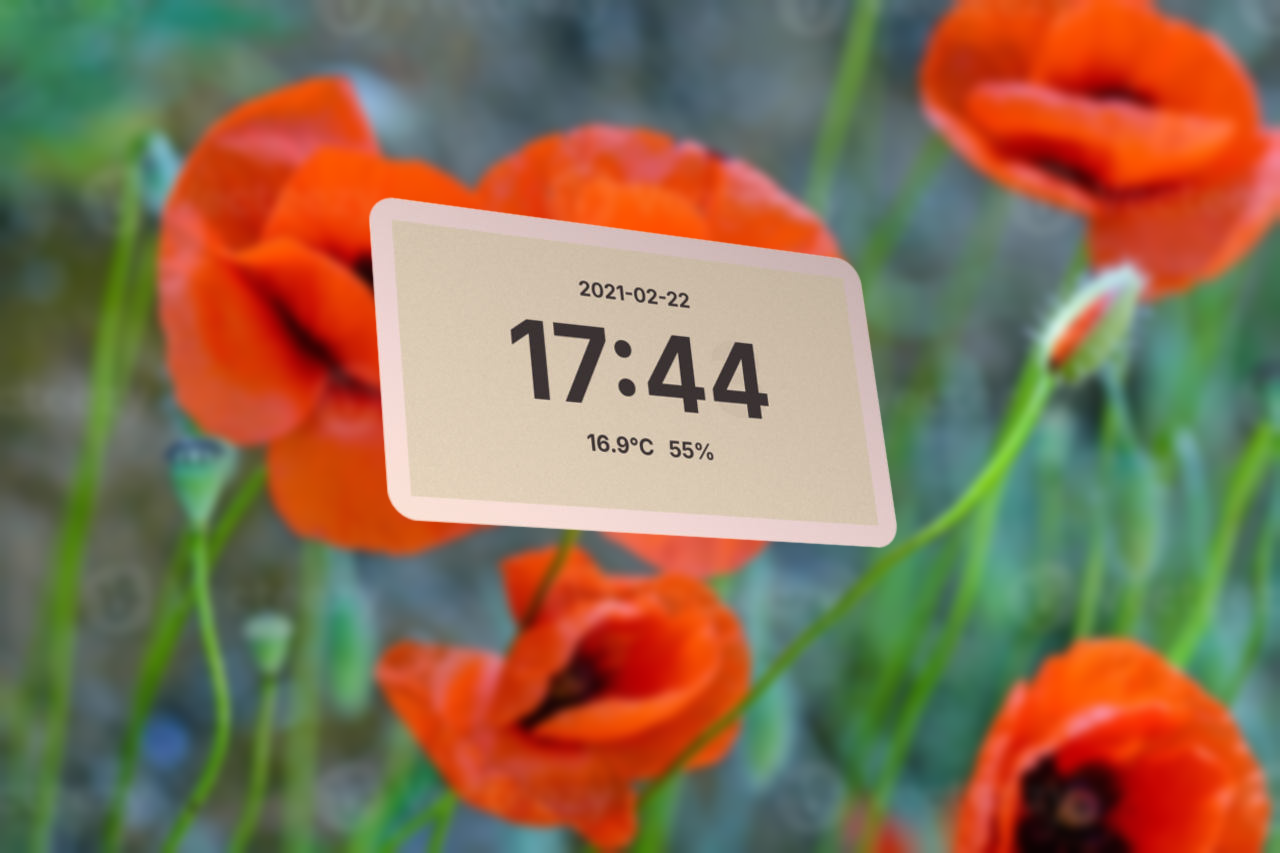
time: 17:44
